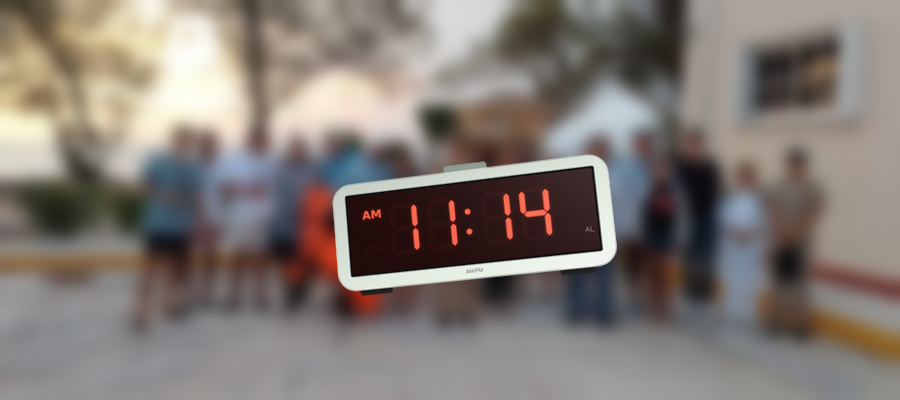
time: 11:14
